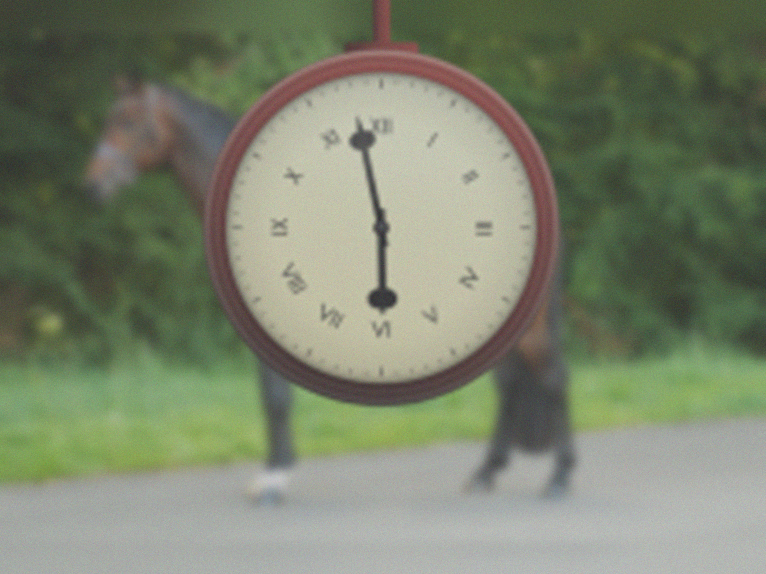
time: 5:58
